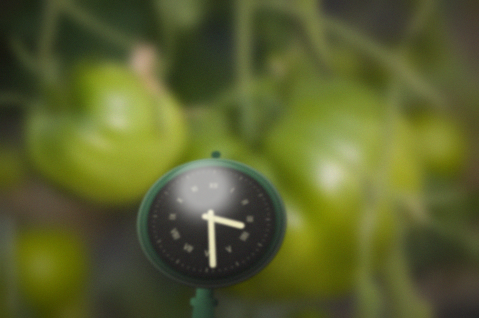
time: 3:29
